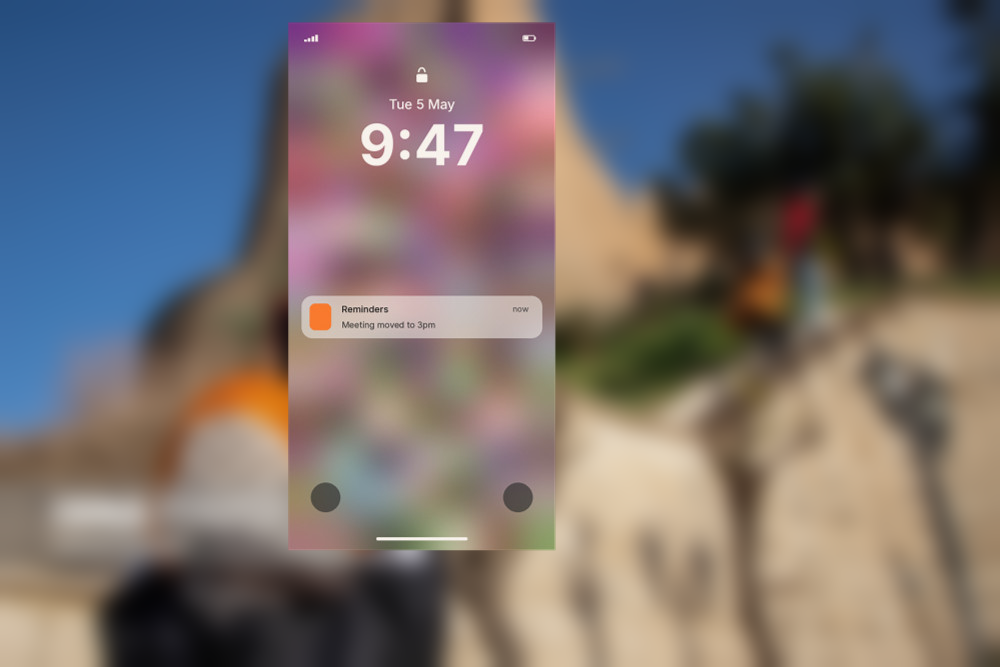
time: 9:47
